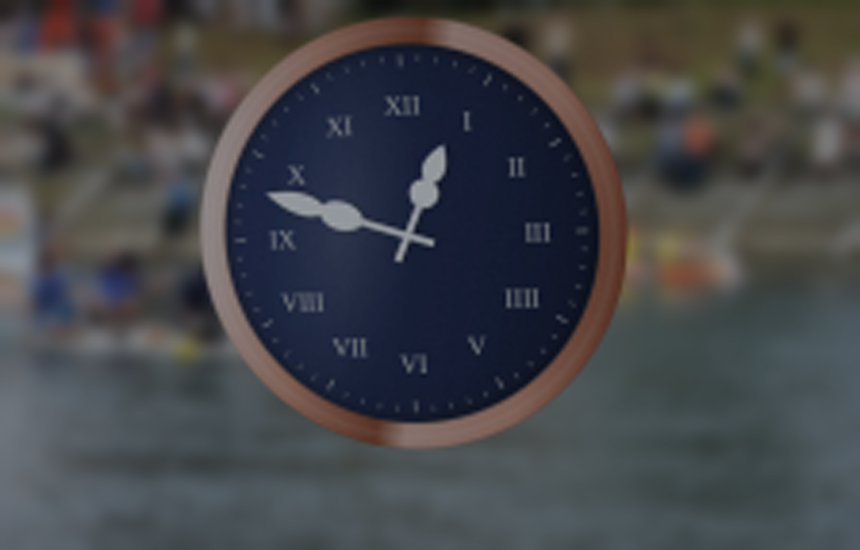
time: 12:48
